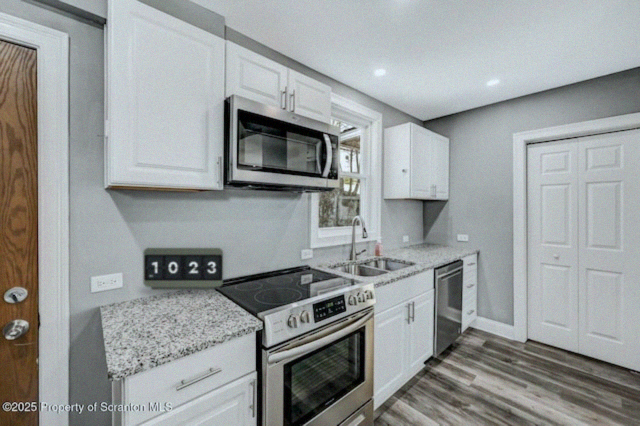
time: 10:23
